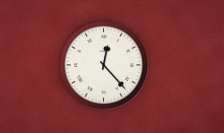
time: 12:23
